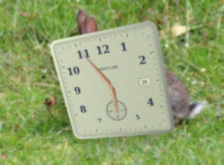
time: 5:55
